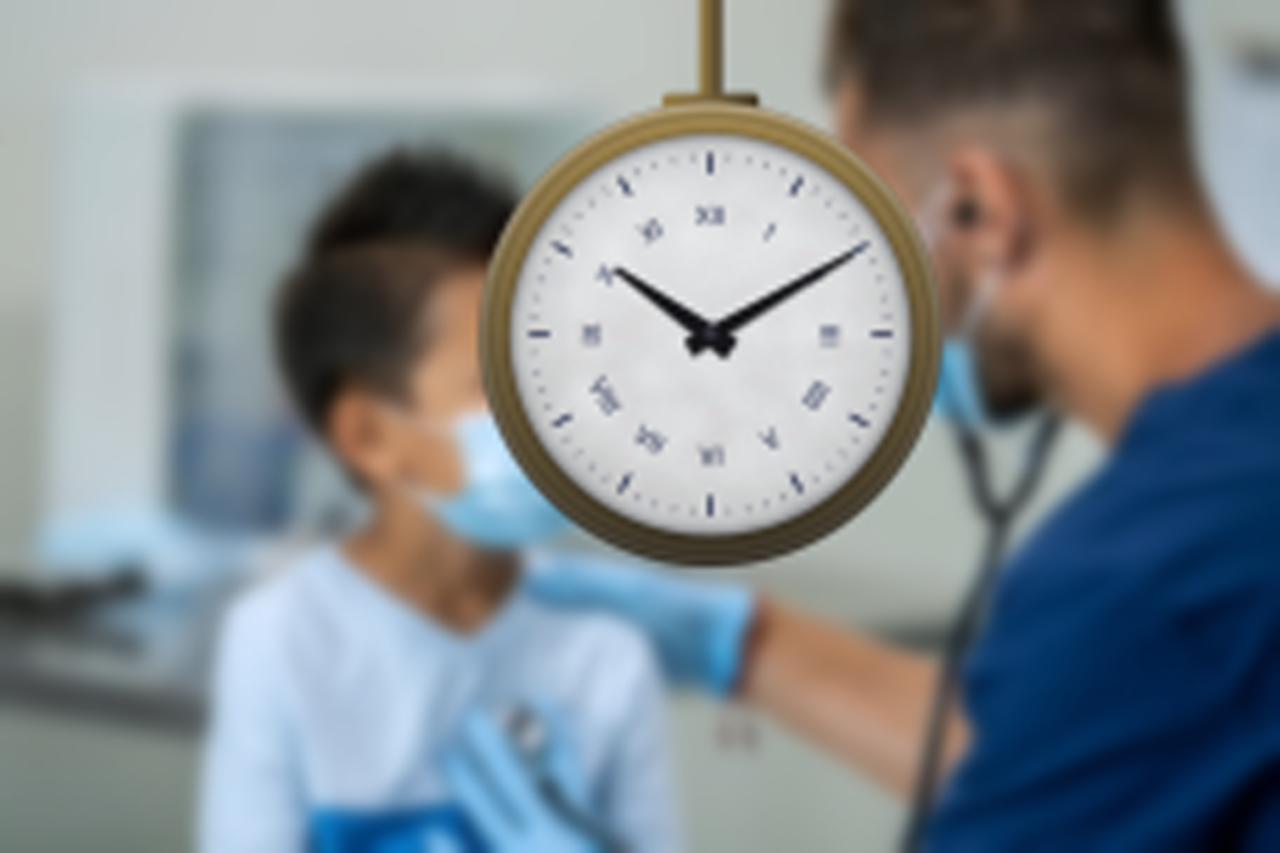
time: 10:10
